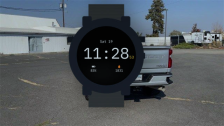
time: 11:28
